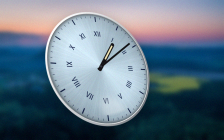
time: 1:09
